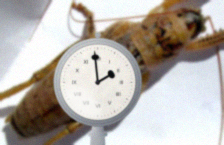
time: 1:59
